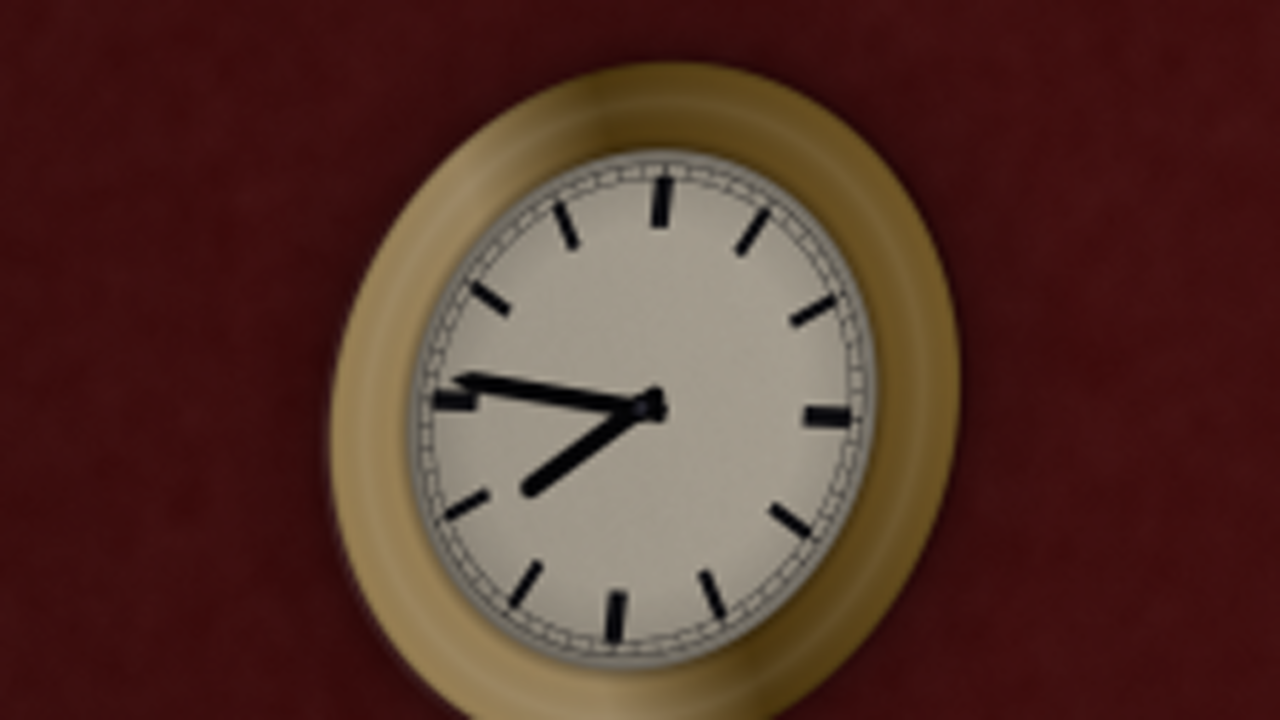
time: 7:46
